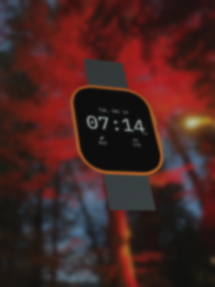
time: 7:14
